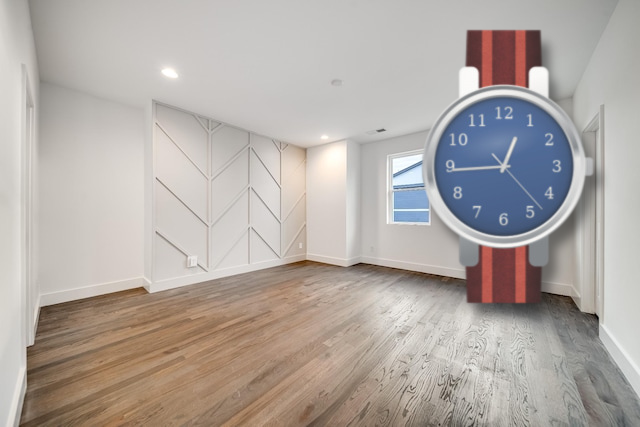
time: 12:44:23
